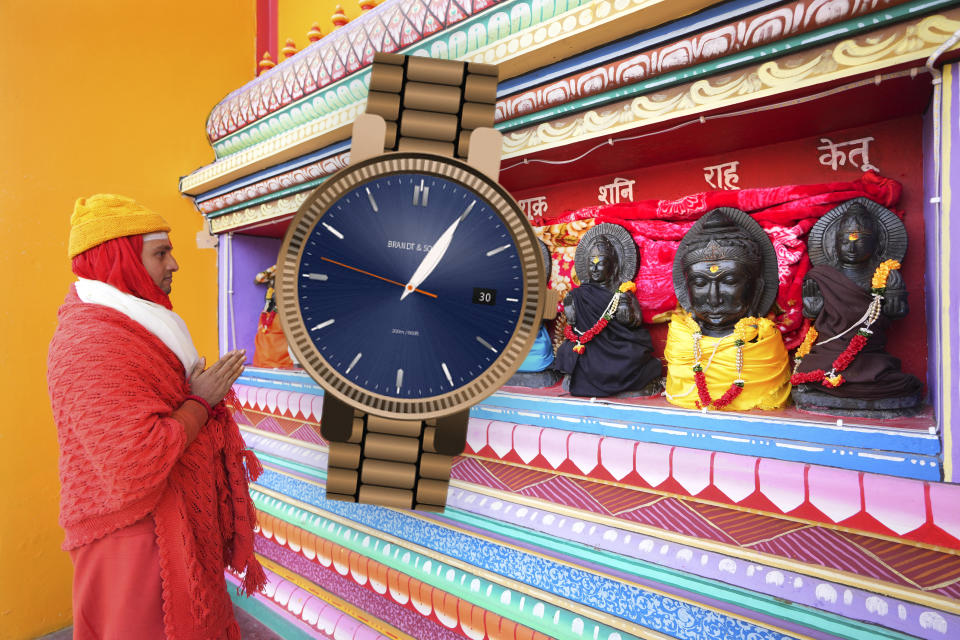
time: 1:04:47
